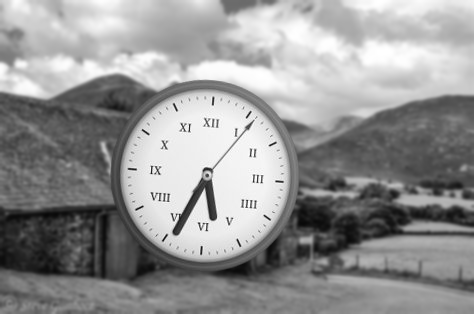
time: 5:34:06
